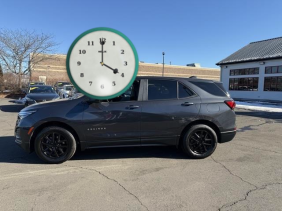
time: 4:00
